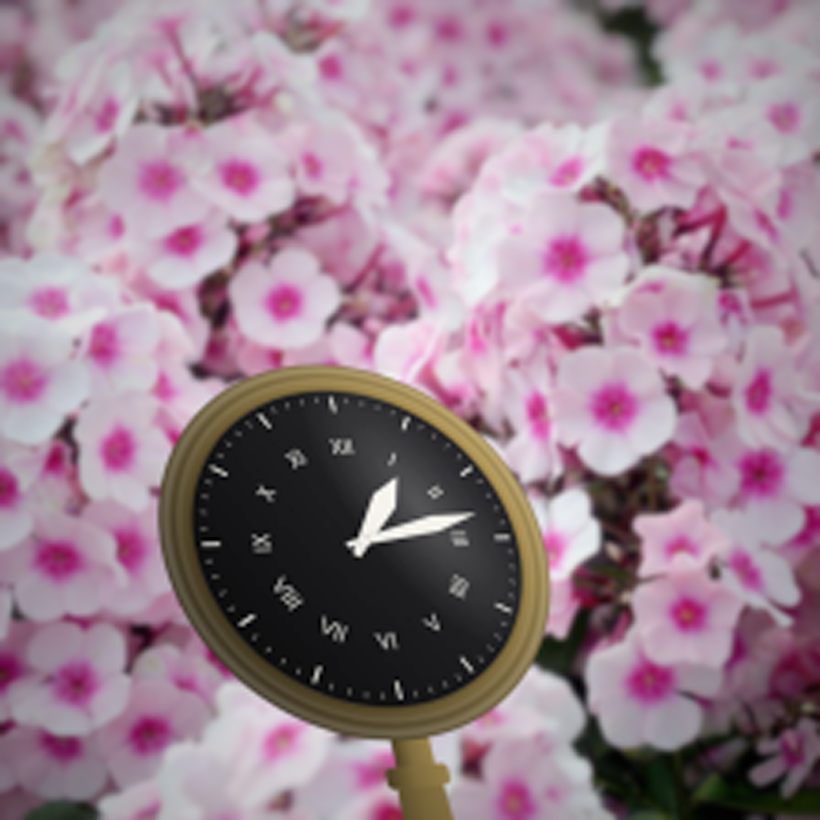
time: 1:13
